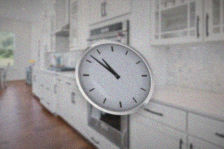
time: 10:52
